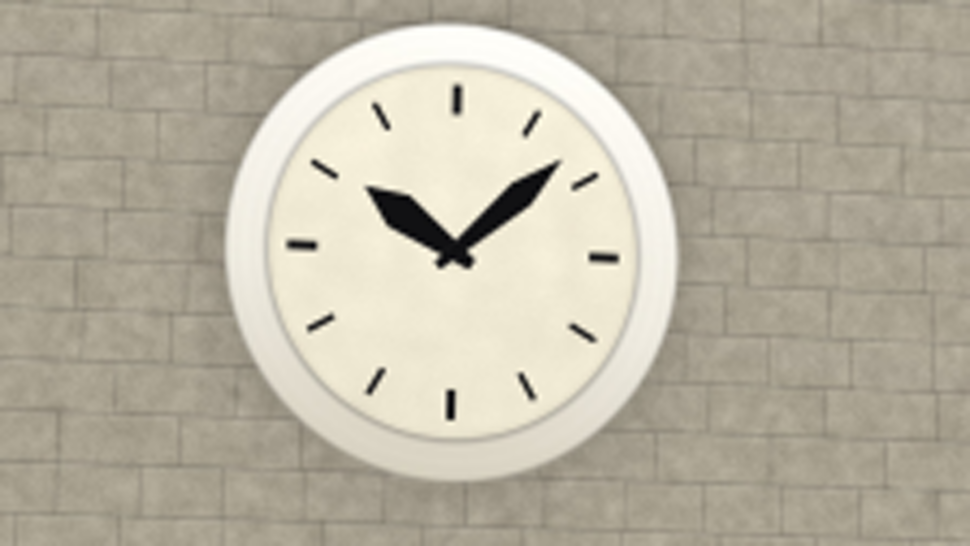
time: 10:08
